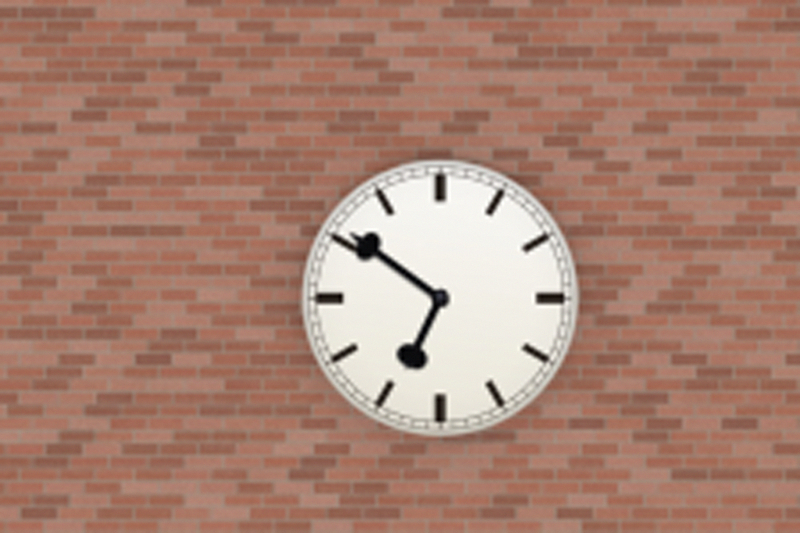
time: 6:51
